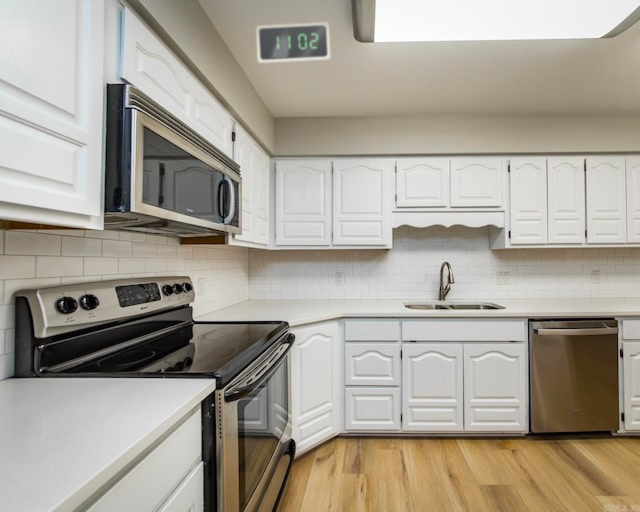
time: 11:02
